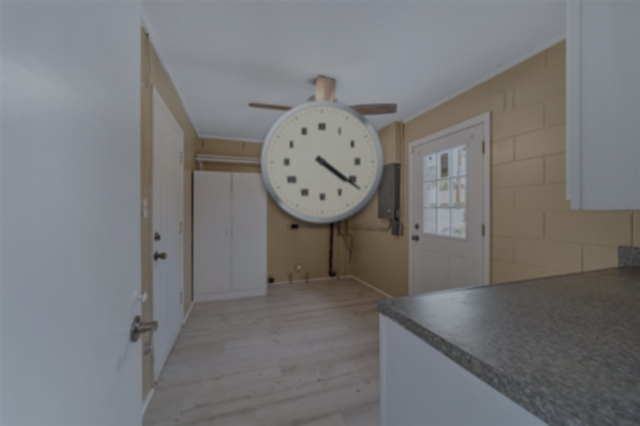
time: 4:21
